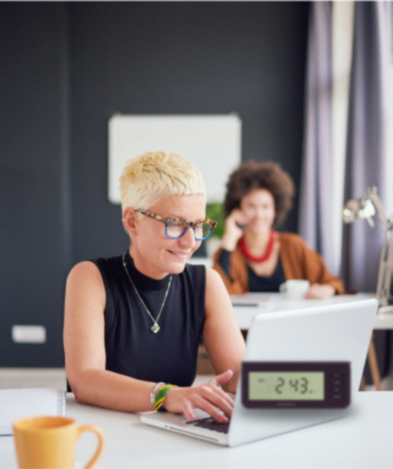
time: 2:43
